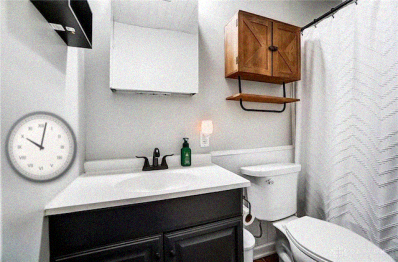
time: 10:02
